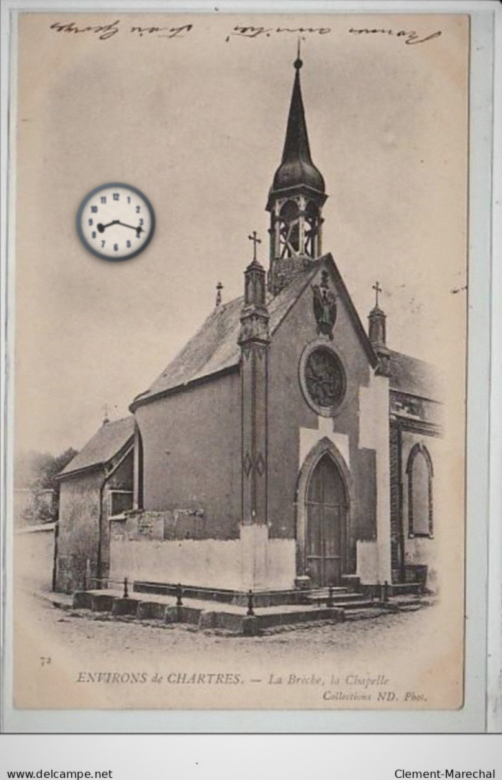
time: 8:18
